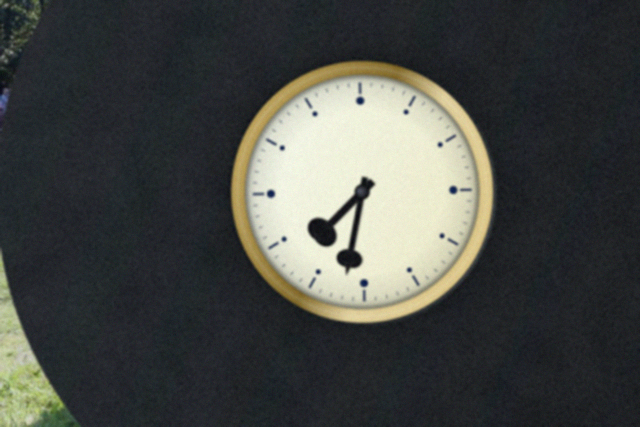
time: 7:32
